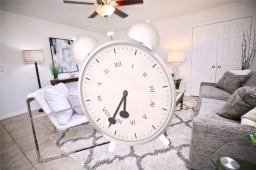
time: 6:37
